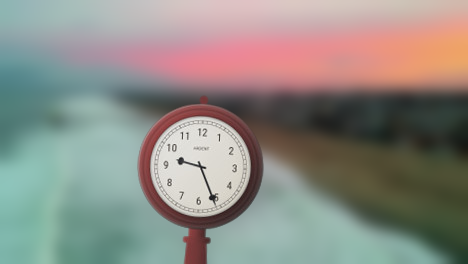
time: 9:26
